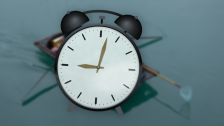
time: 9:02
